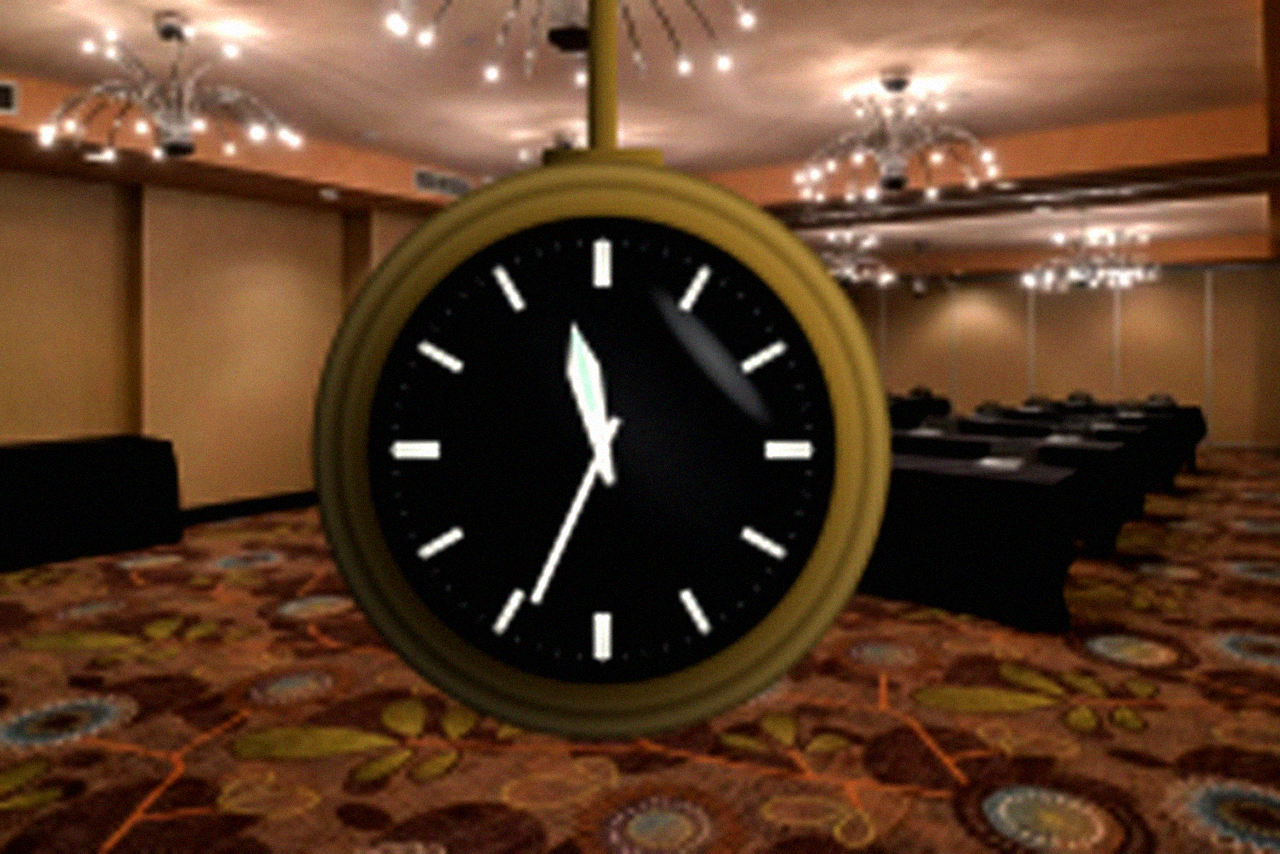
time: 11:34
